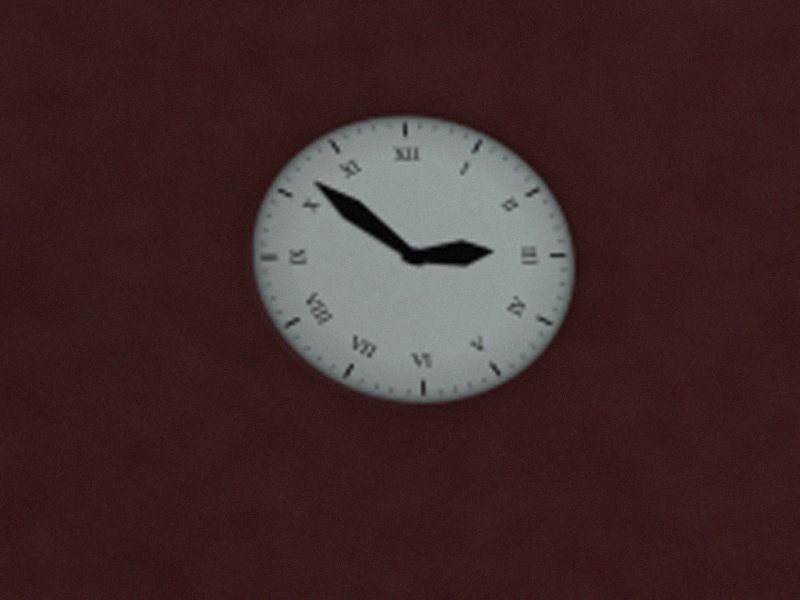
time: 2:52
